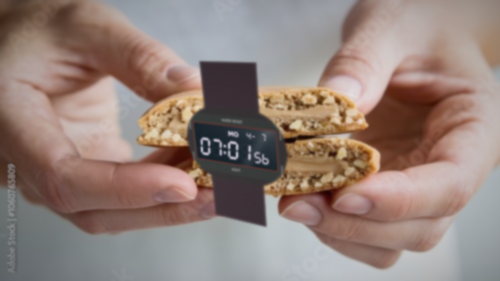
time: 7:01
